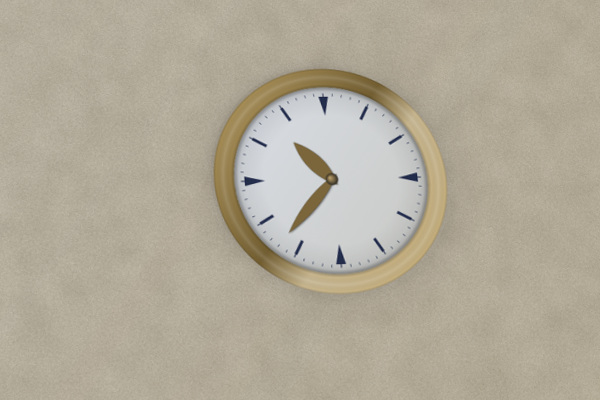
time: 10:37
